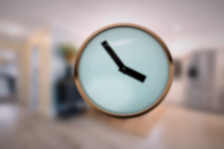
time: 3:54
